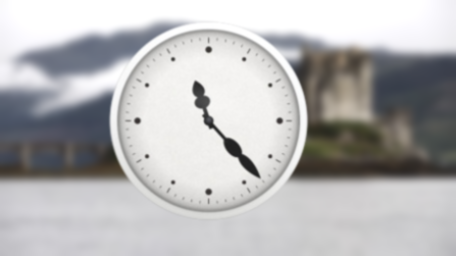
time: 11:23
